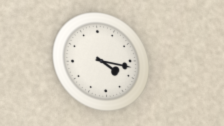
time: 4:17
